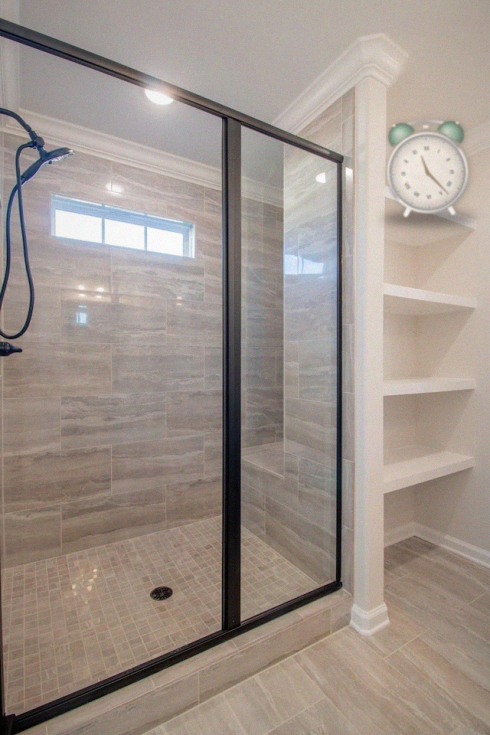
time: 11:23
